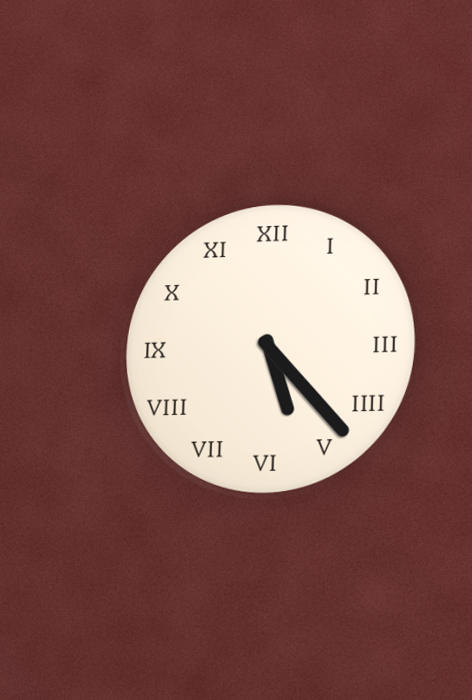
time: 5:23
